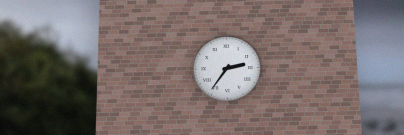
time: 2:36
